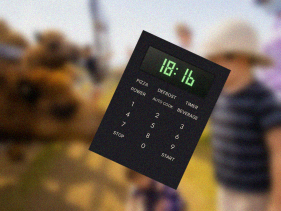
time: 18:16
